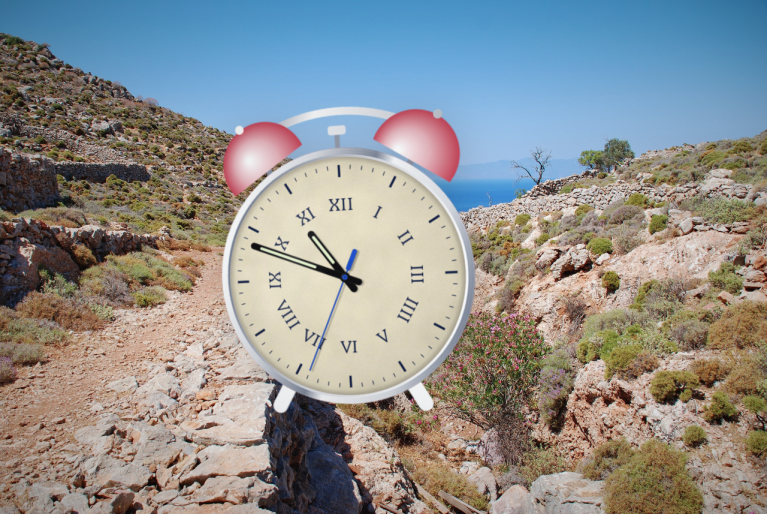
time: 10:48:34
